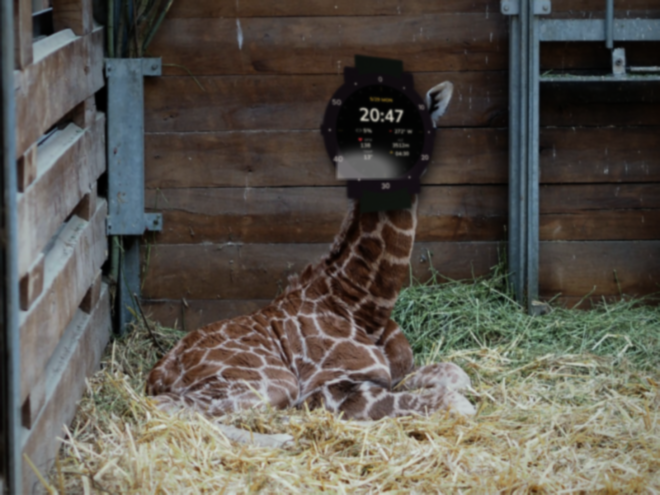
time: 20:47
